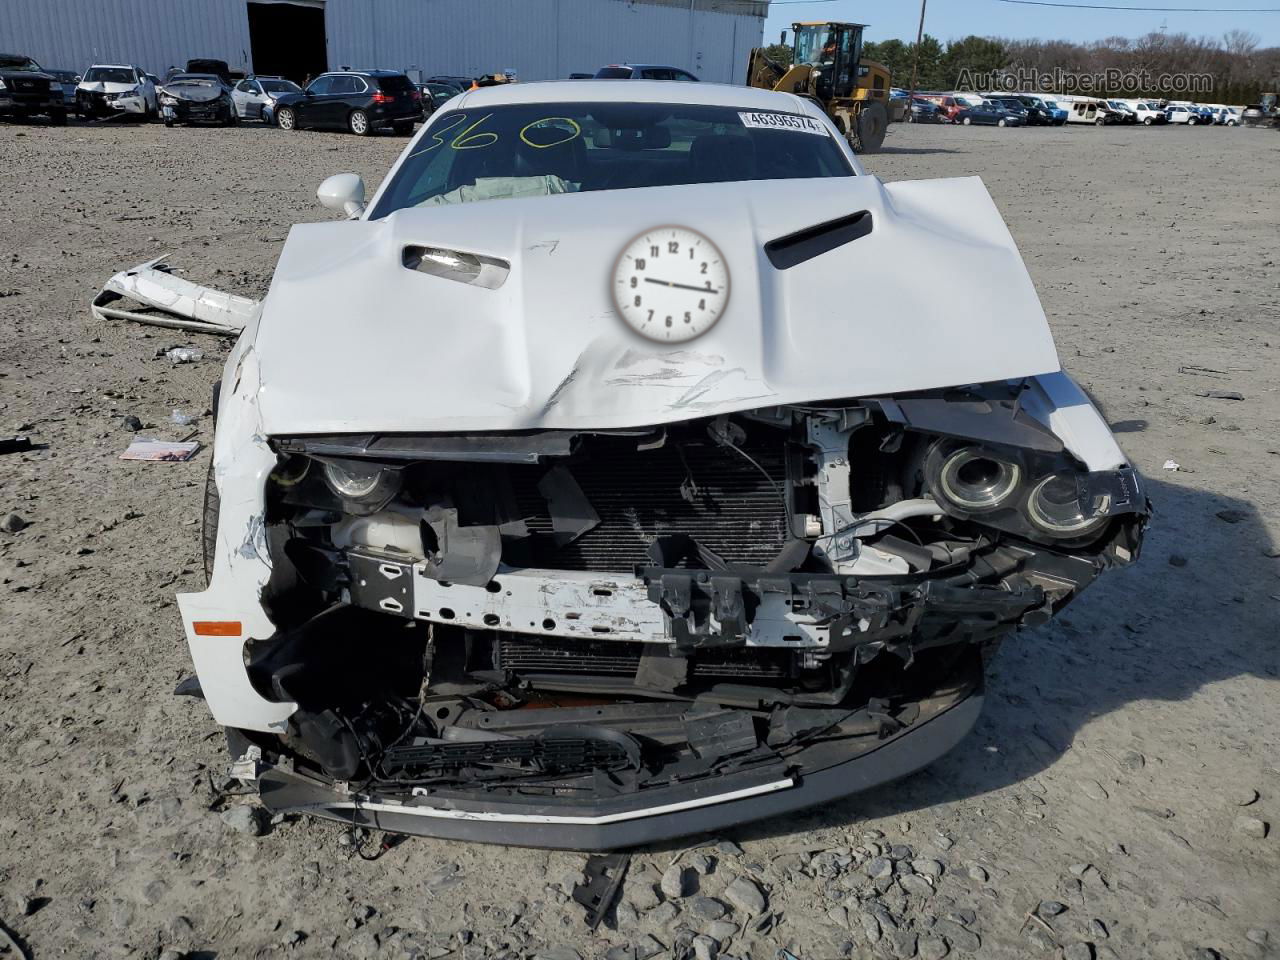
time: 9:16
